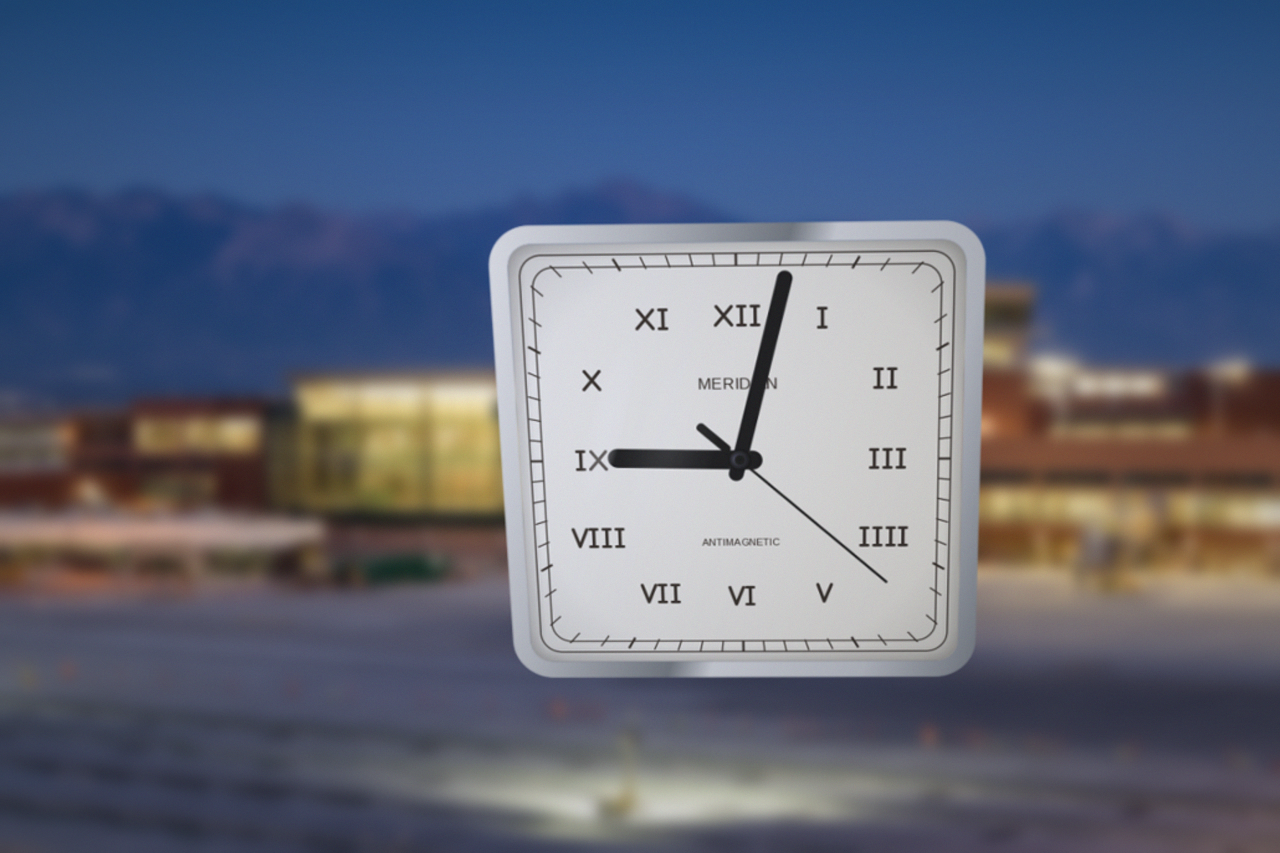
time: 9:02:22
